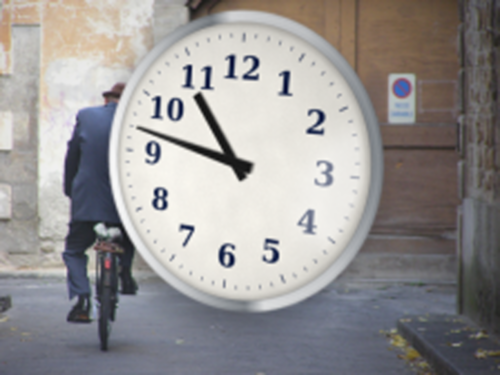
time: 10:47
